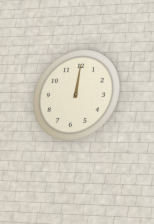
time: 12:00
